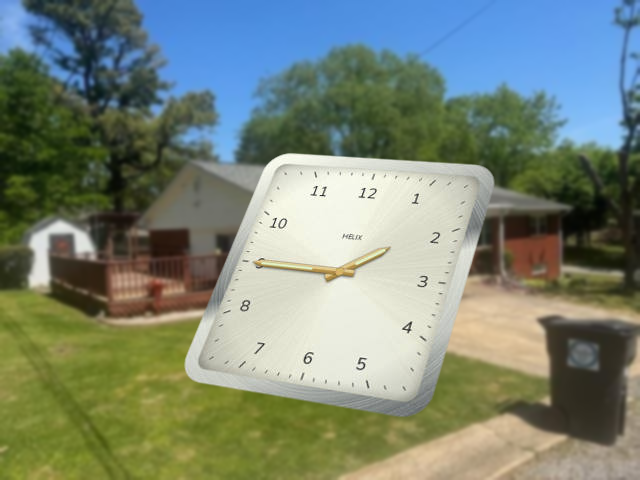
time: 1:45
